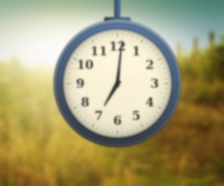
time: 7:01
